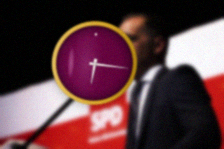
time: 6:16
